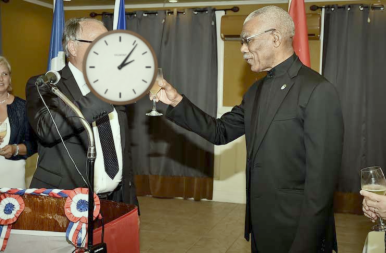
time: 2:06
